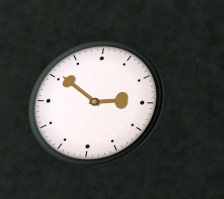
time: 2:51
